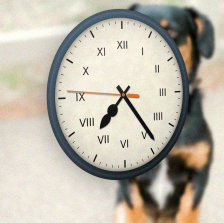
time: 7:23:46
